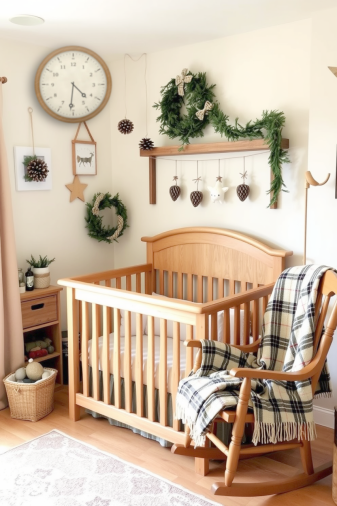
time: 4:31
